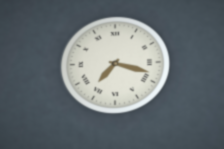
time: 7:18
